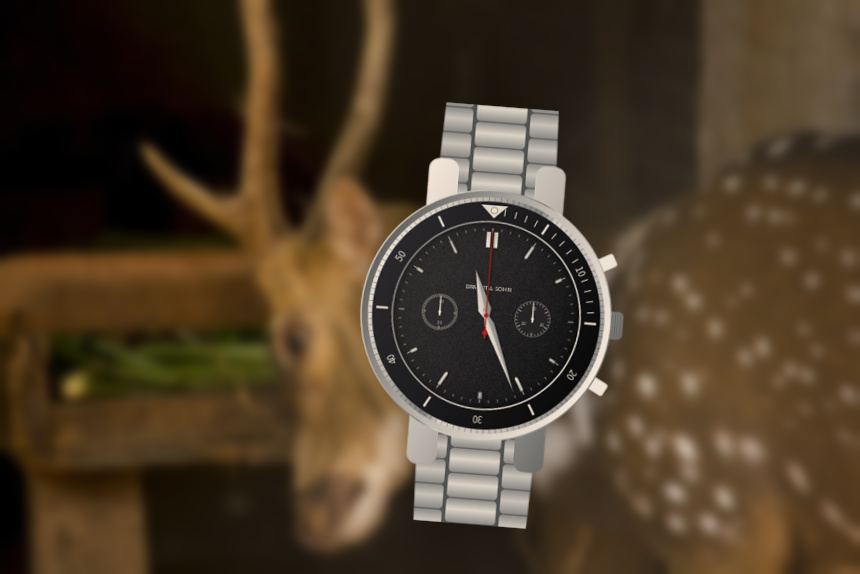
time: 11:26
